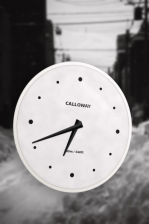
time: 6:41
